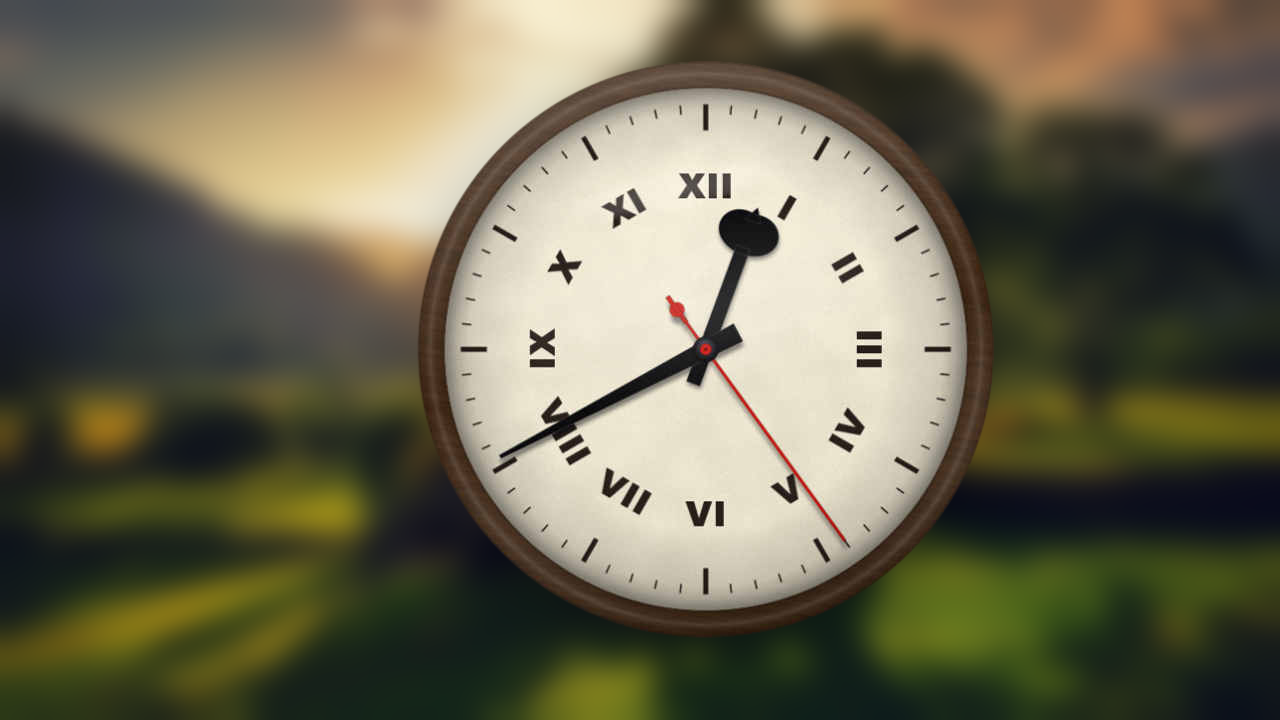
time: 12:40:24
